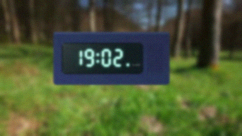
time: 19:02
